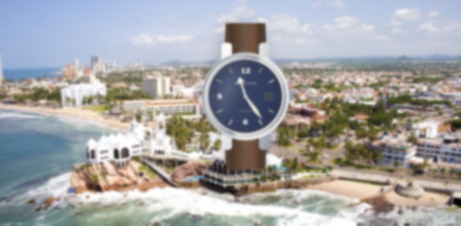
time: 11:24
